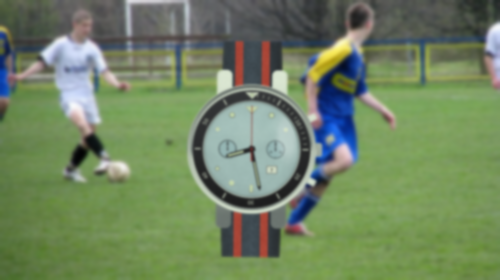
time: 8:28
